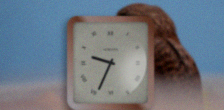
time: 9:34
